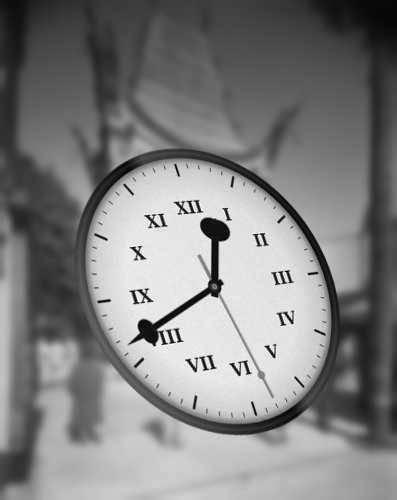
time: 12:41:28
